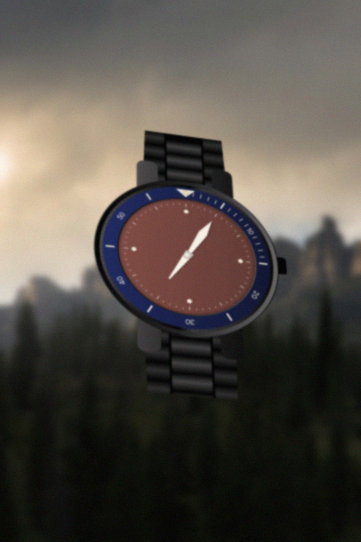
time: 7:05
